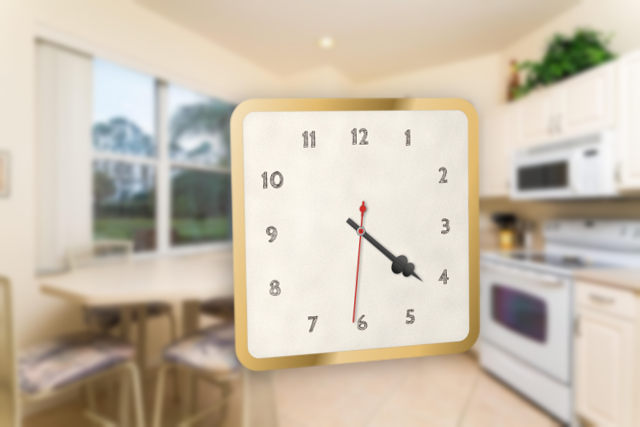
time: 4:21:31
